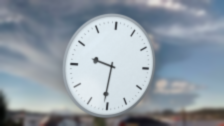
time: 9:31
